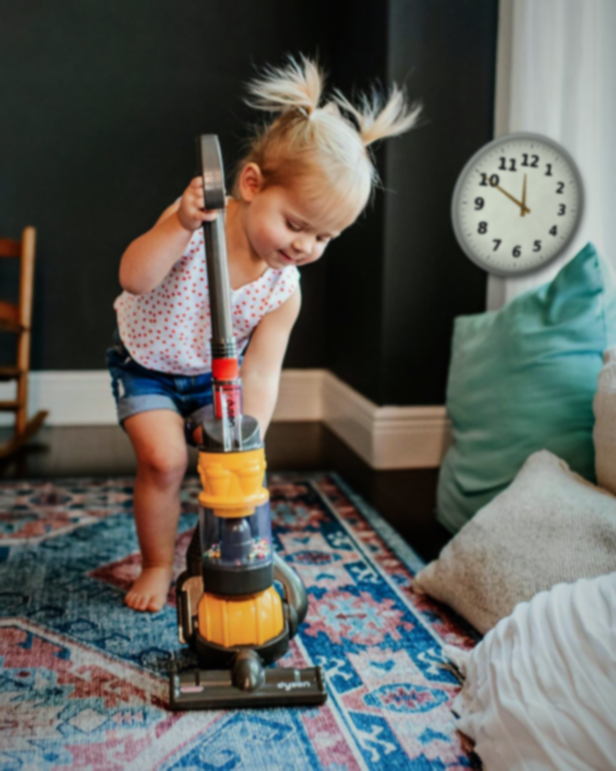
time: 11:50
